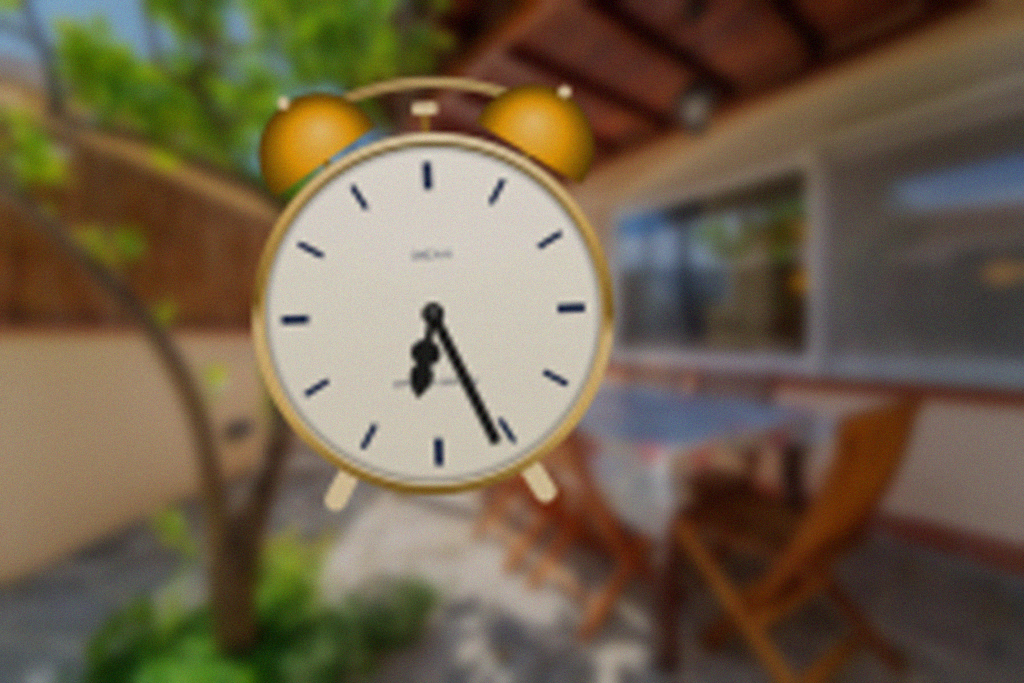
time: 6:26
